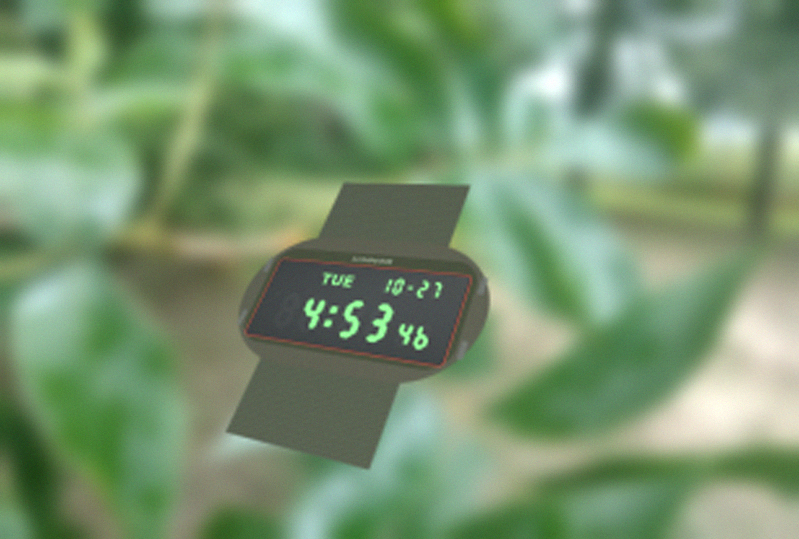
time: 4:53:46
